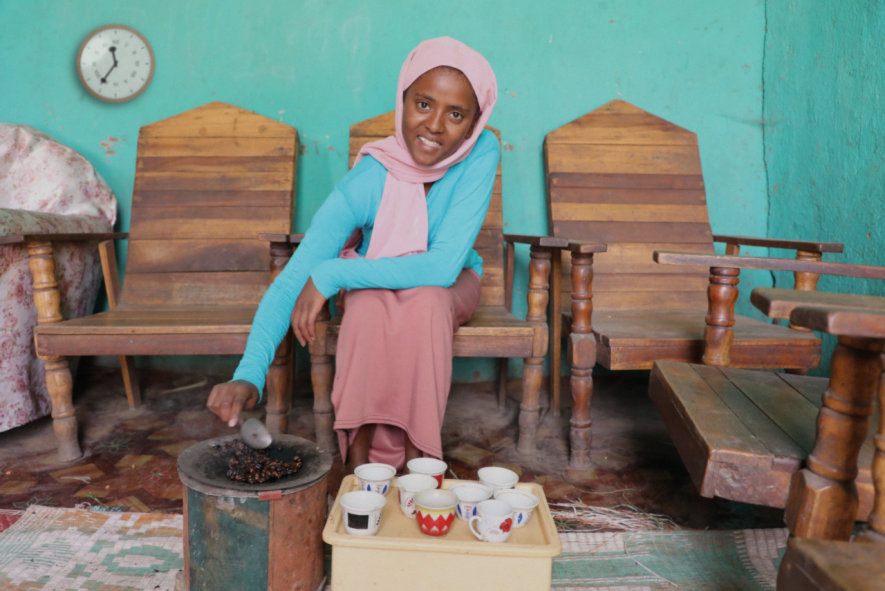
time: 11:36
